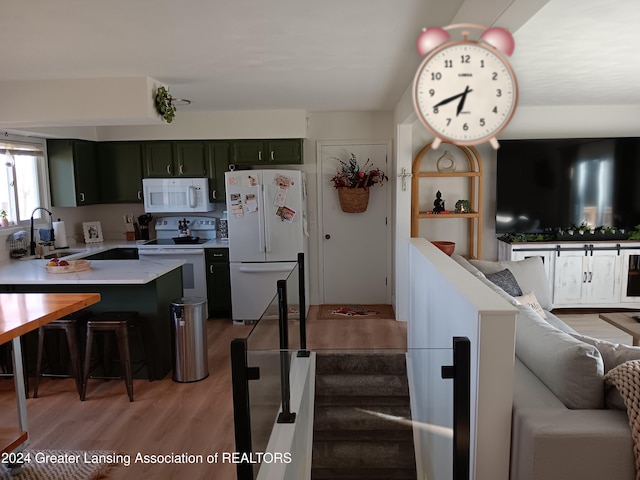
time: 6:41
